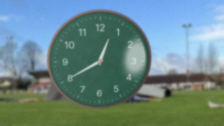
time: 12:40
